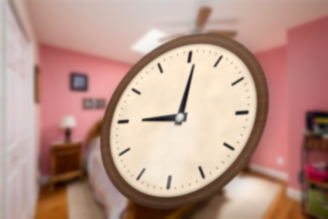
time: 9:01
